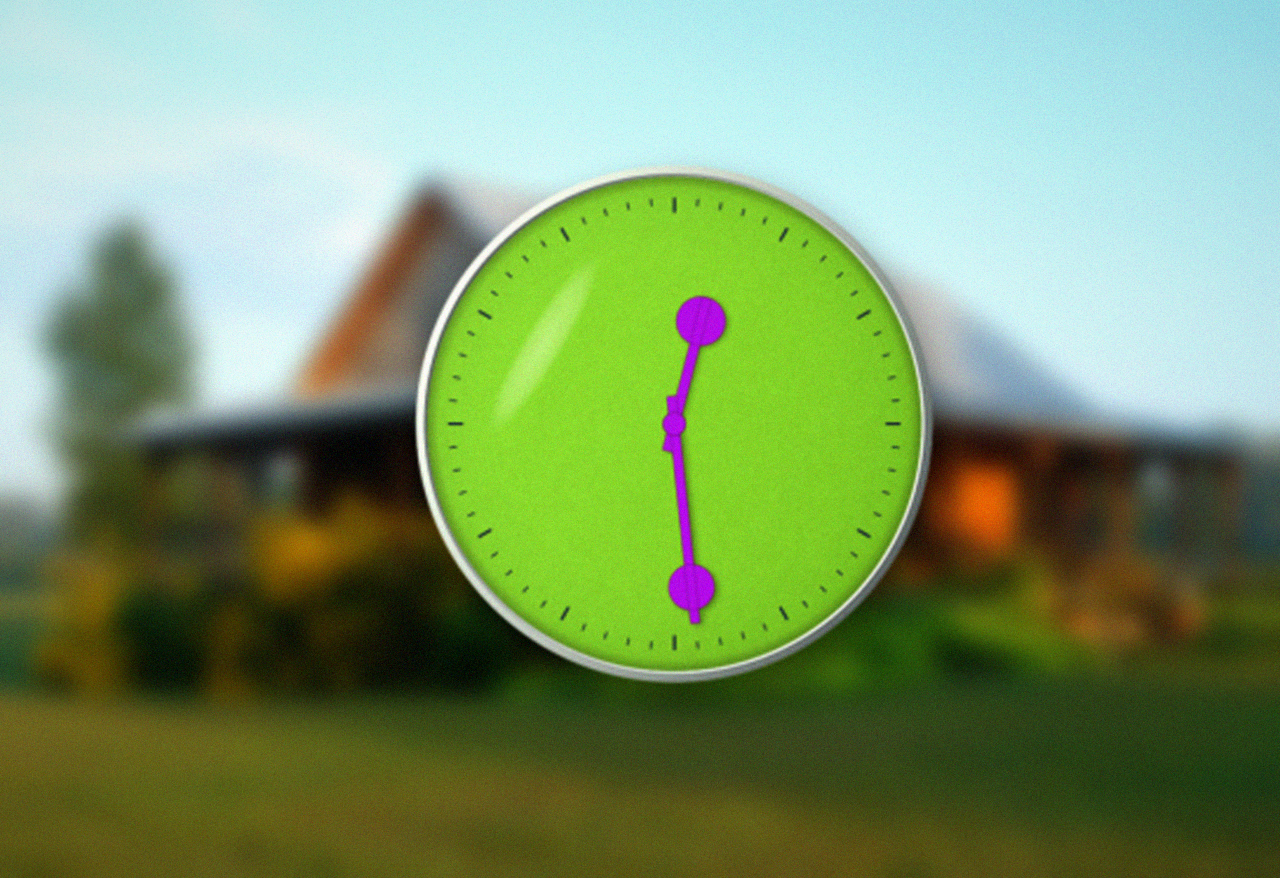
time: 12:29
